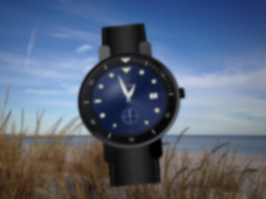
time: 12:57
